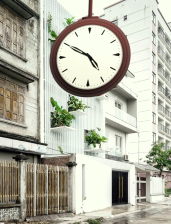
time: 4:50
